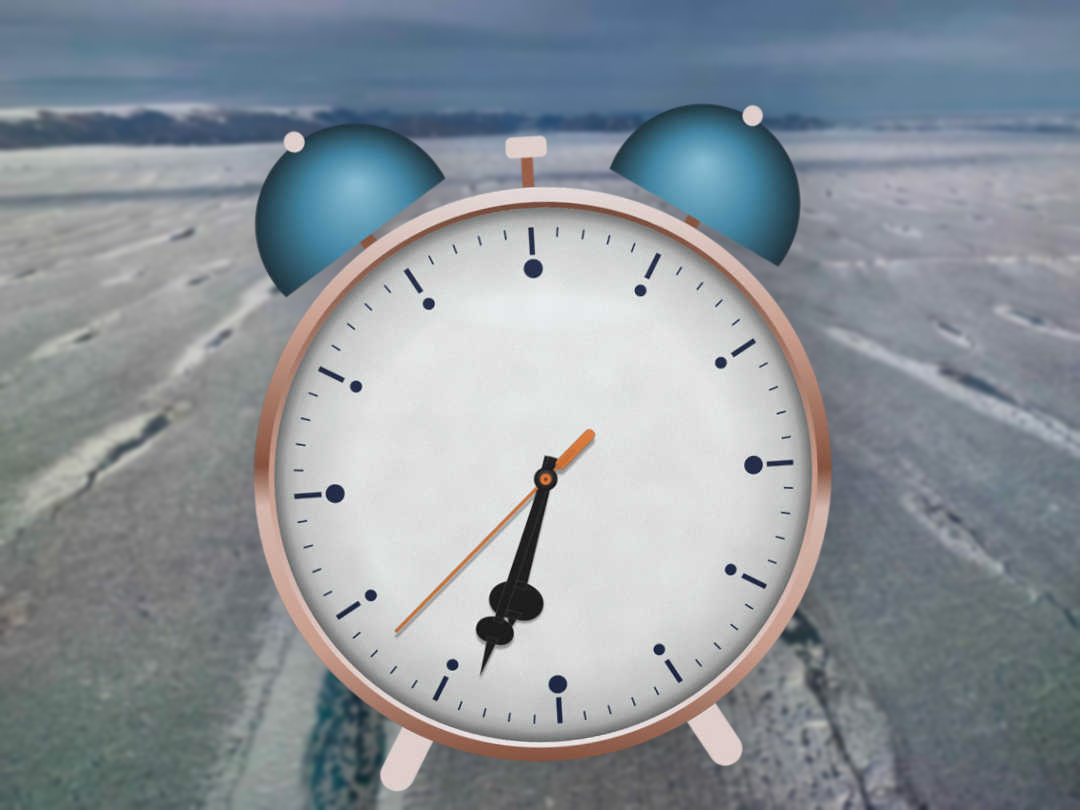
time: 6:33:38
